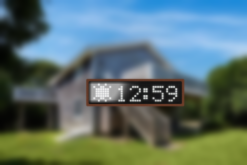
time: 12:59
